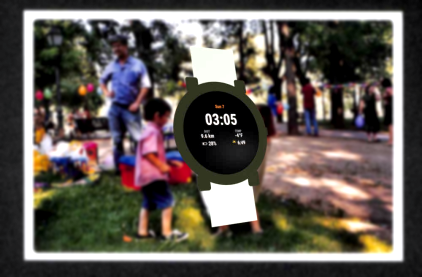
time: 3:05
